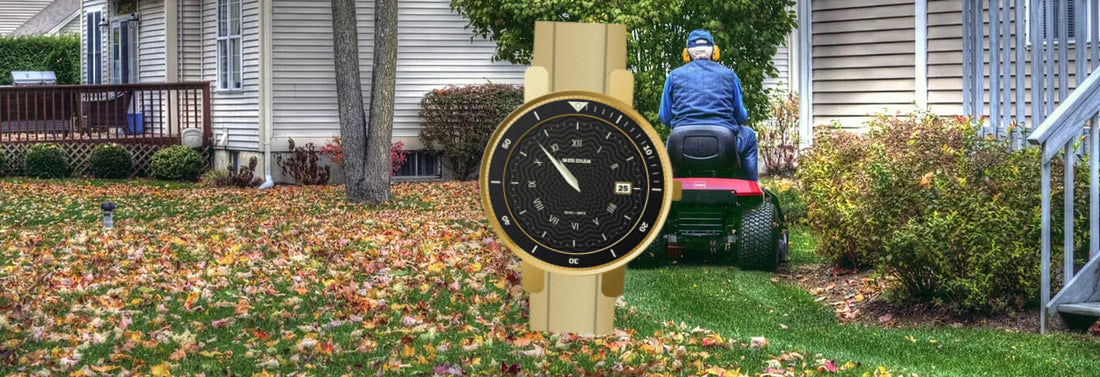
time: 10:53
